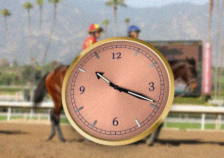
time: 10:19
